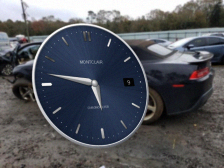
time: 5:47
